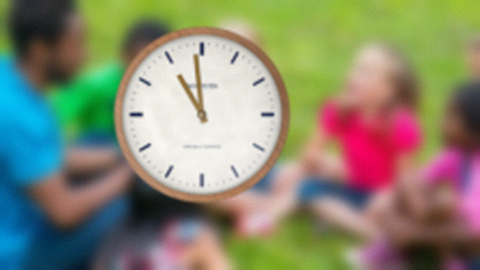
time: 10:59
